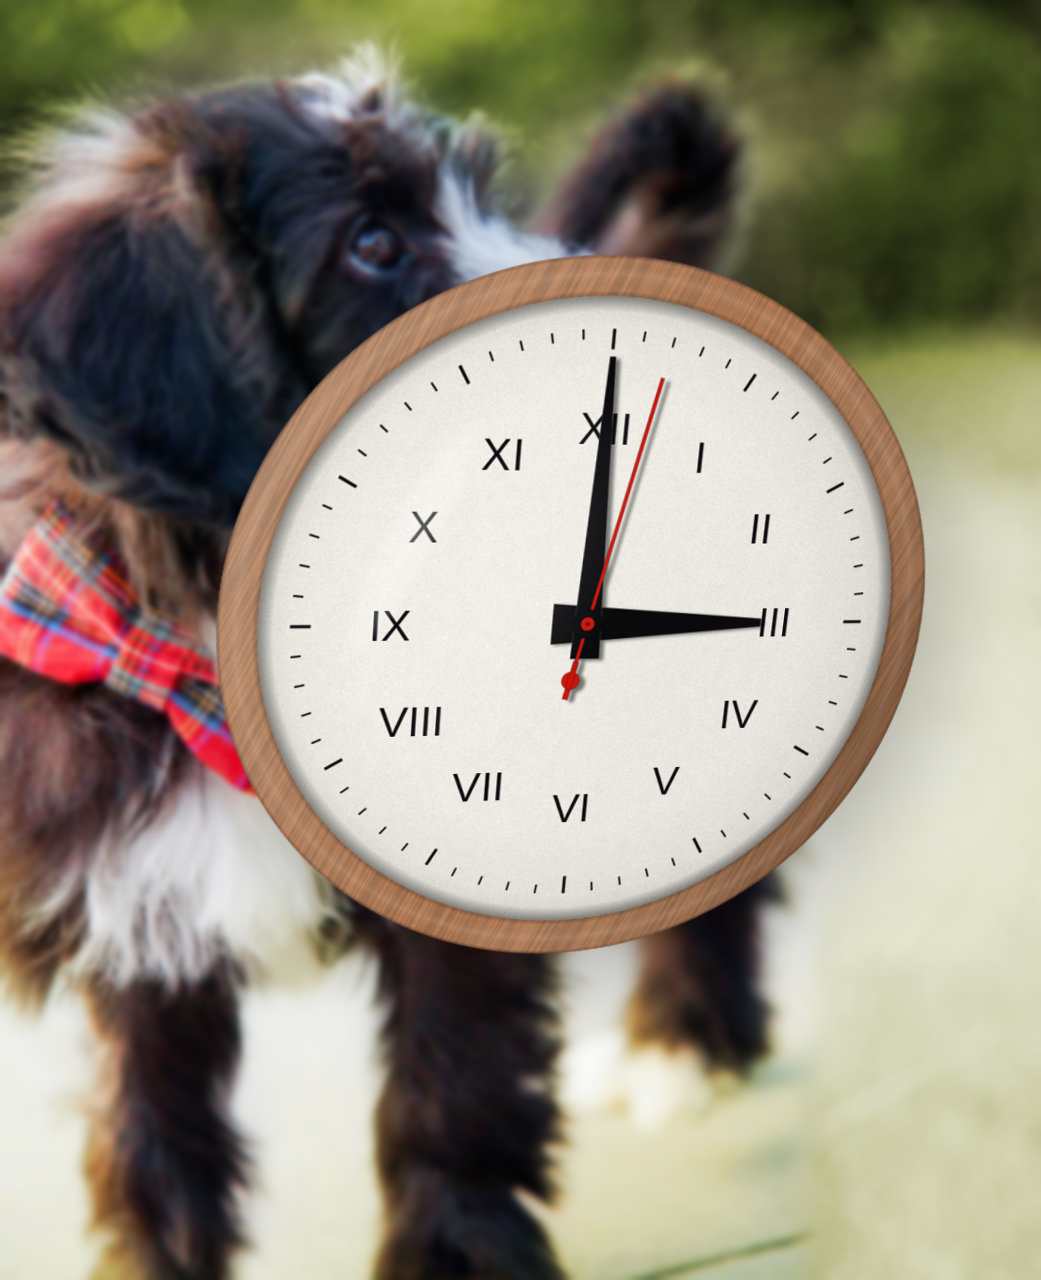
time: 3:00:02
